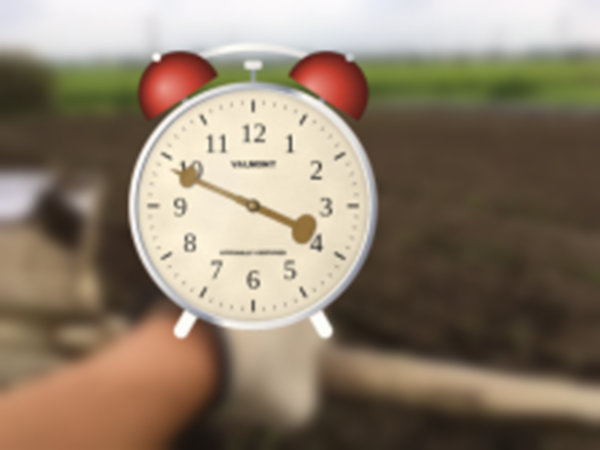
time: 3:49
